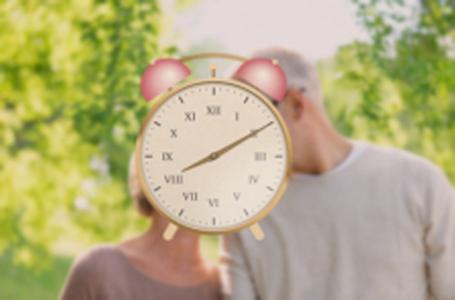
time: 8:10
